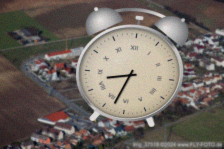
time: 8:33
